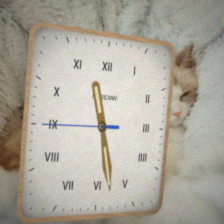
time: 11:27:45
